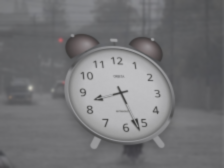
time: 8:27
